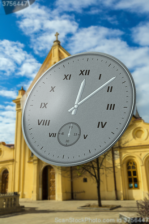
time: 12:08
